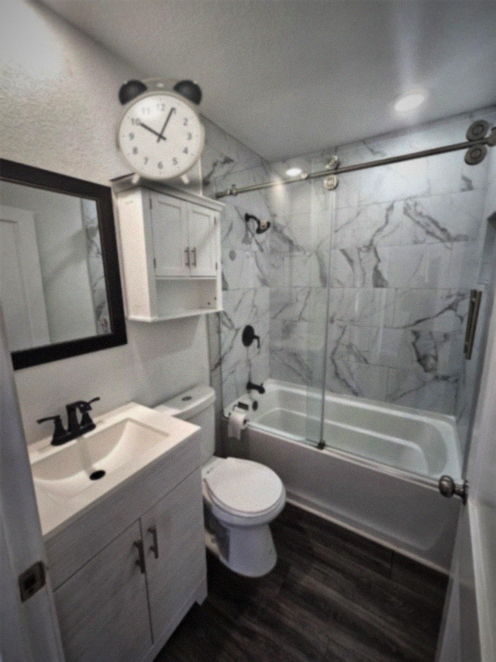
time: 10:04
